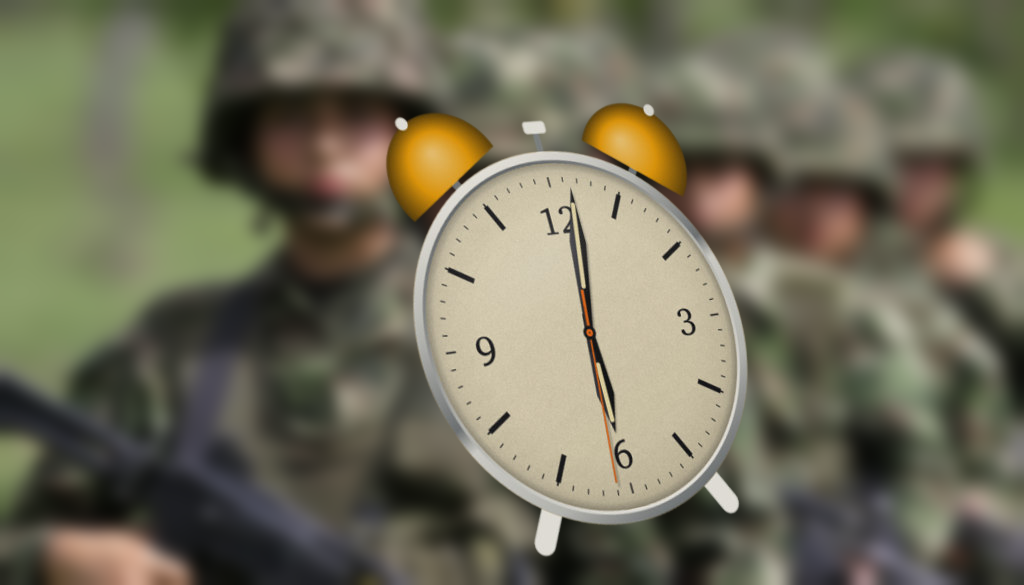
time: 6:01:31
